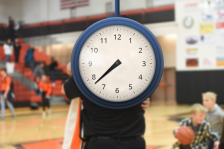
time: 7:38
